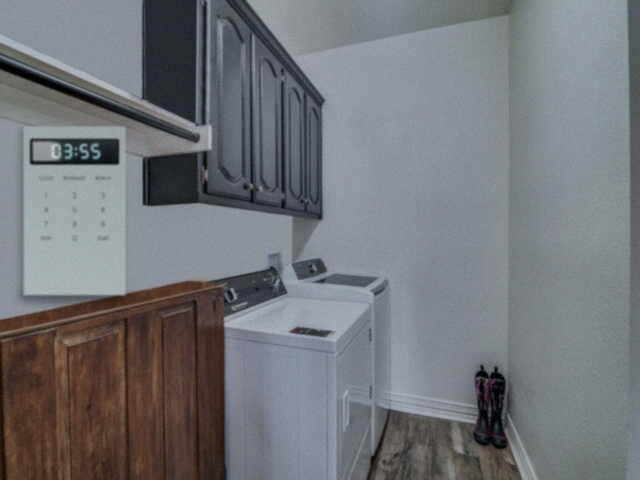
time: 3:55
